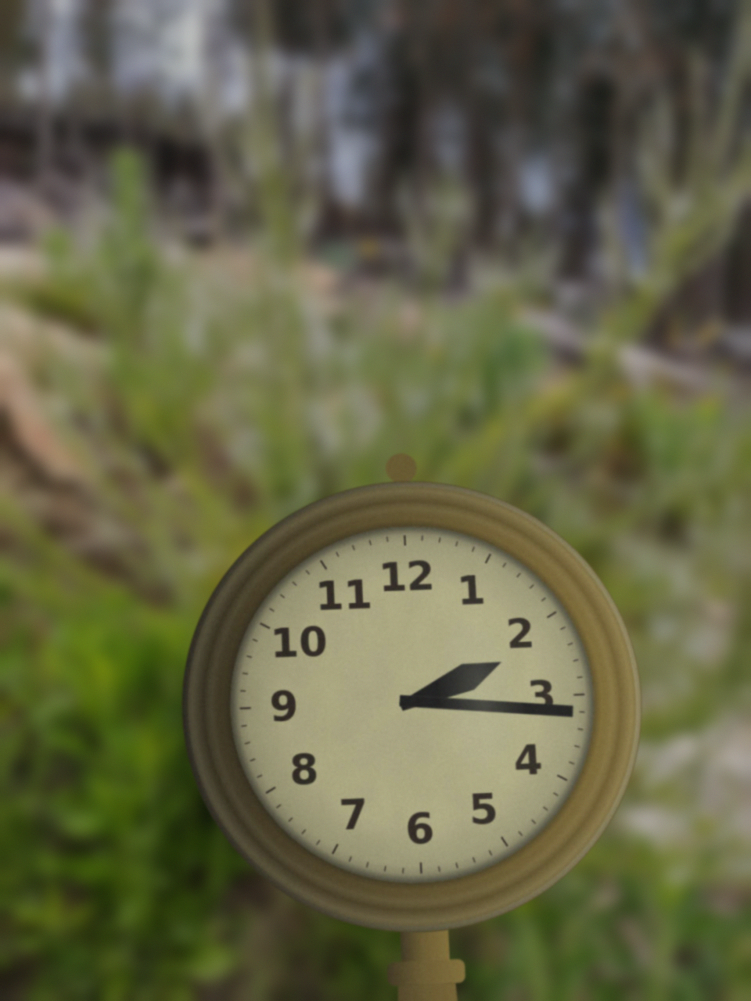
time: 2:16
